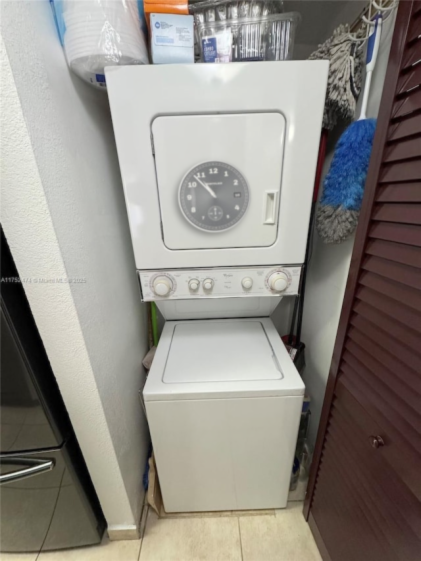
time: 10:53
